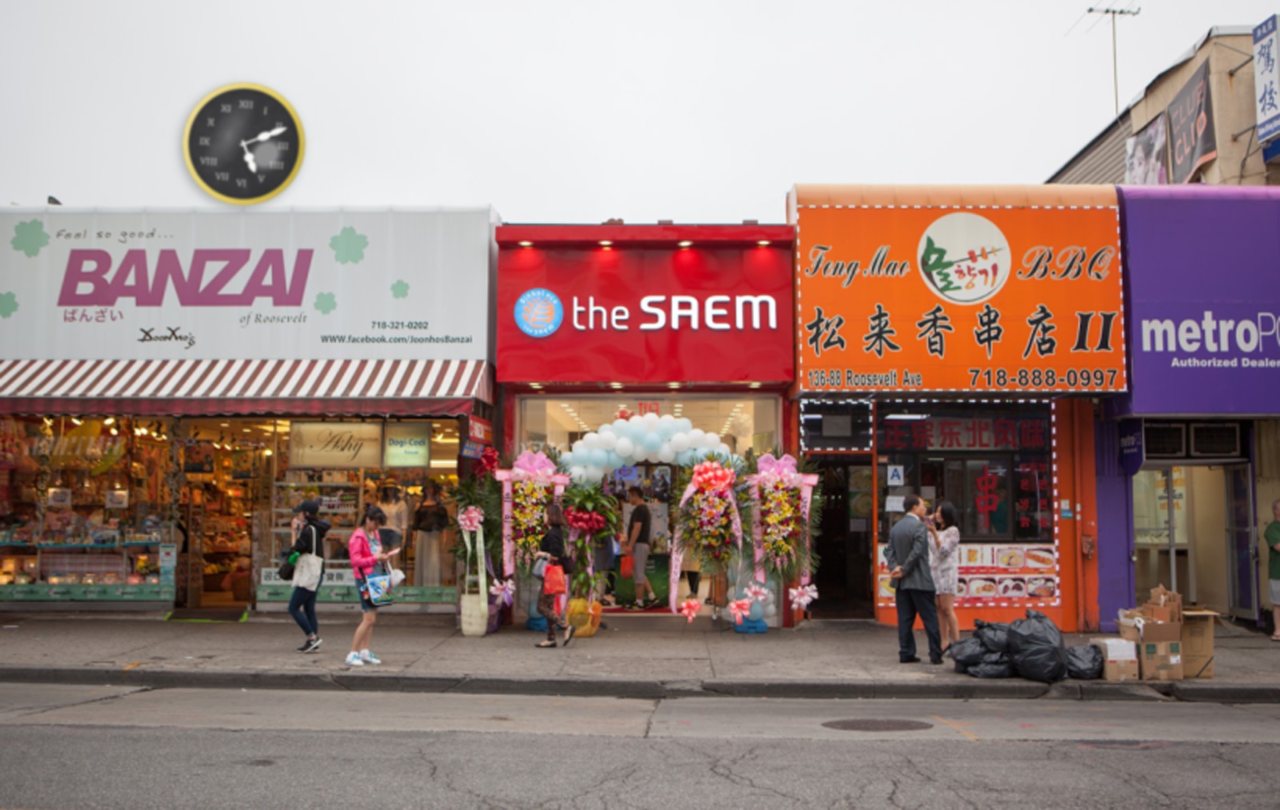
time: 5:11
